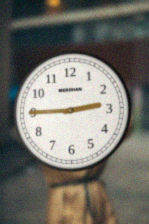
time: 2:45
